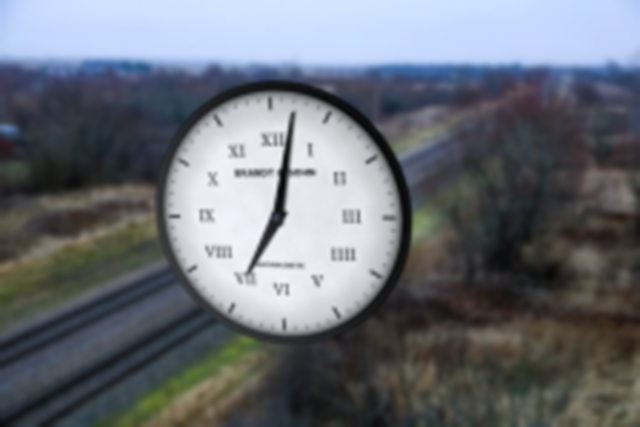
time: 7:02
